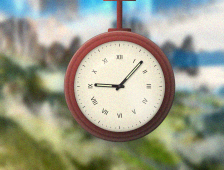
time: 9:07
